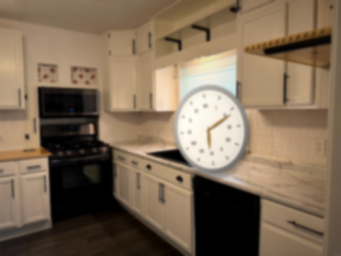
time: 6:11
